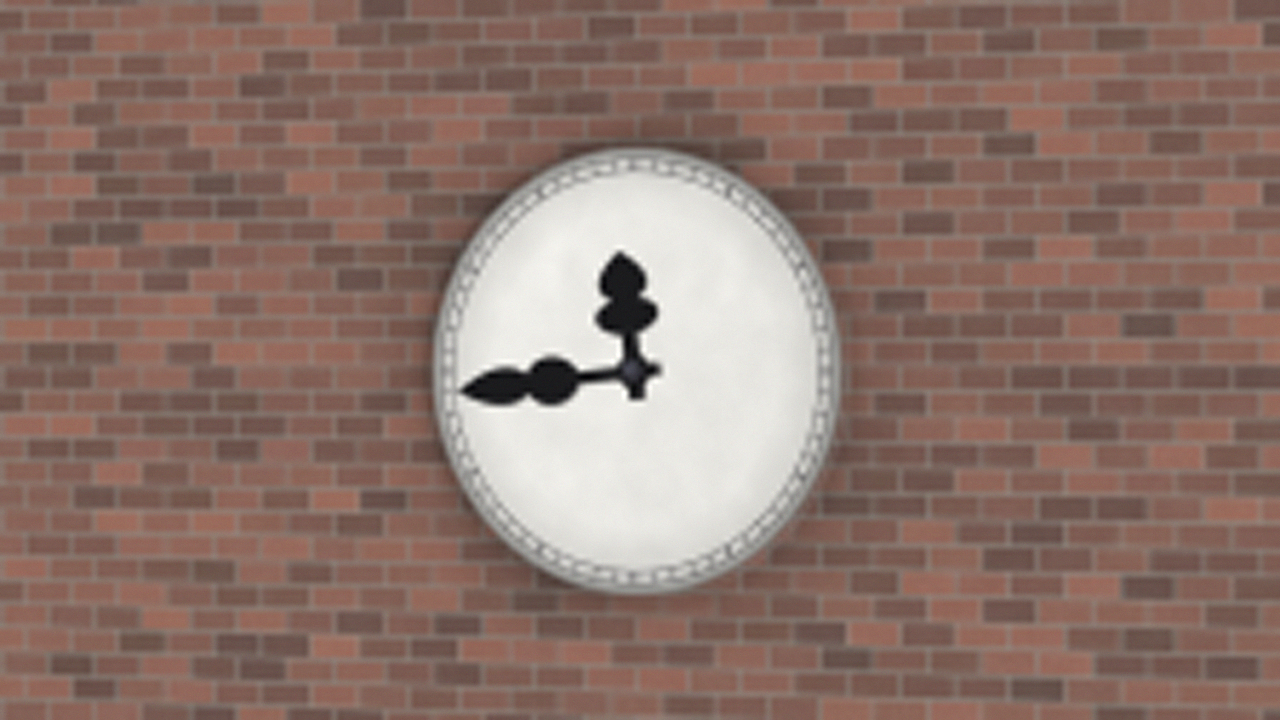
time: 11:44
